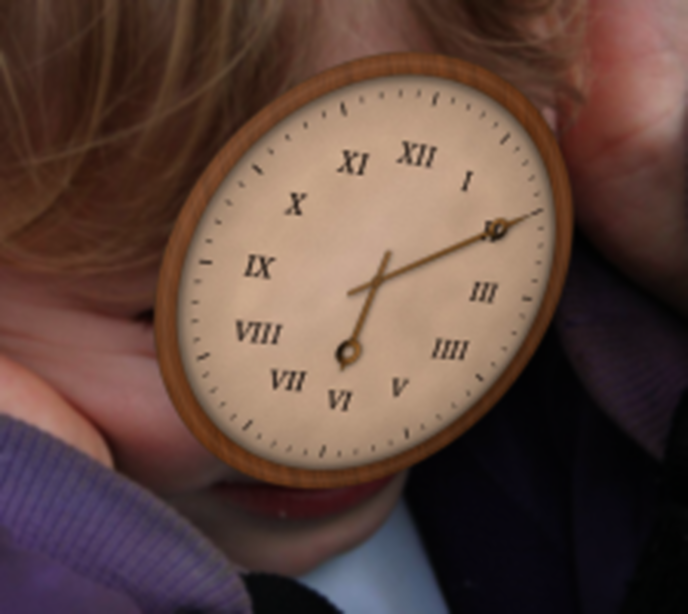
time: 6:10
